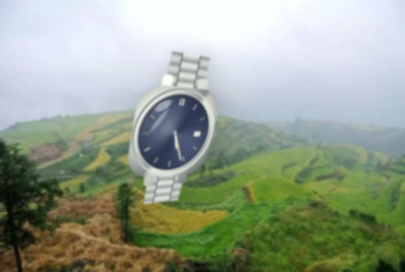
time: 5:26
